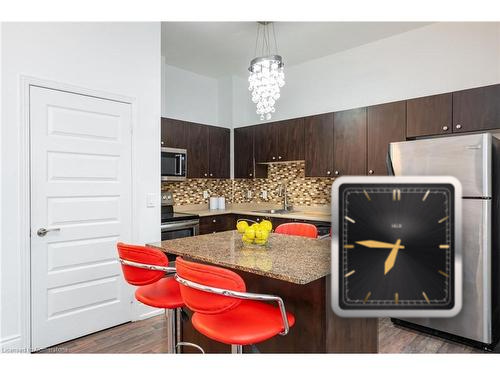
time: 6:46
